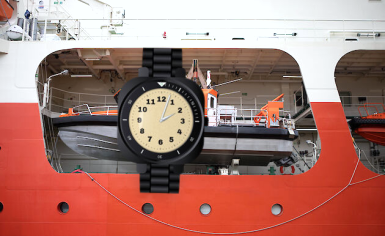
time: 2:03
